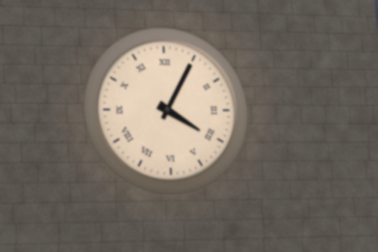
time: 4:05
